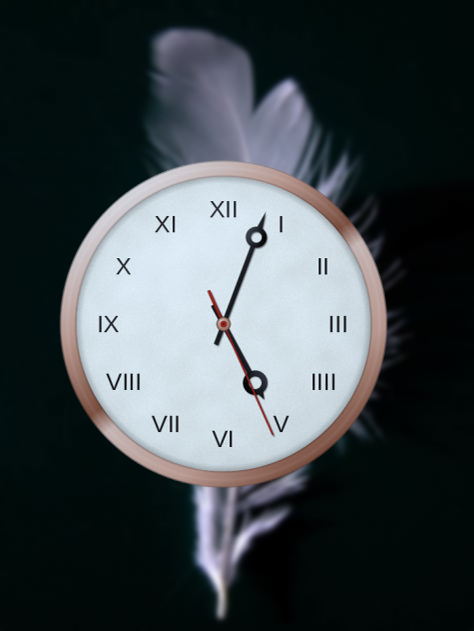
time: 5:03:26
